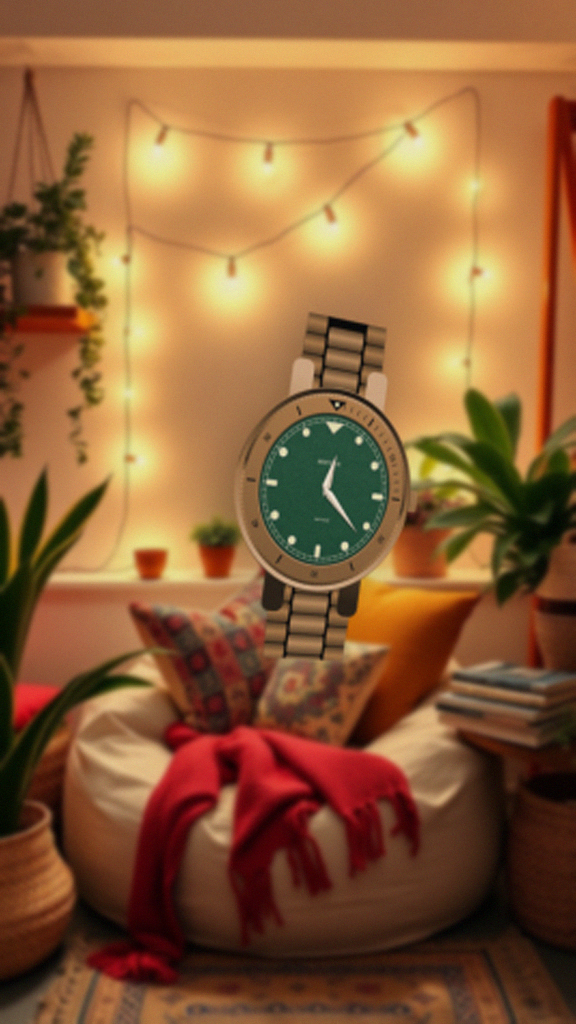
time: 12:22
